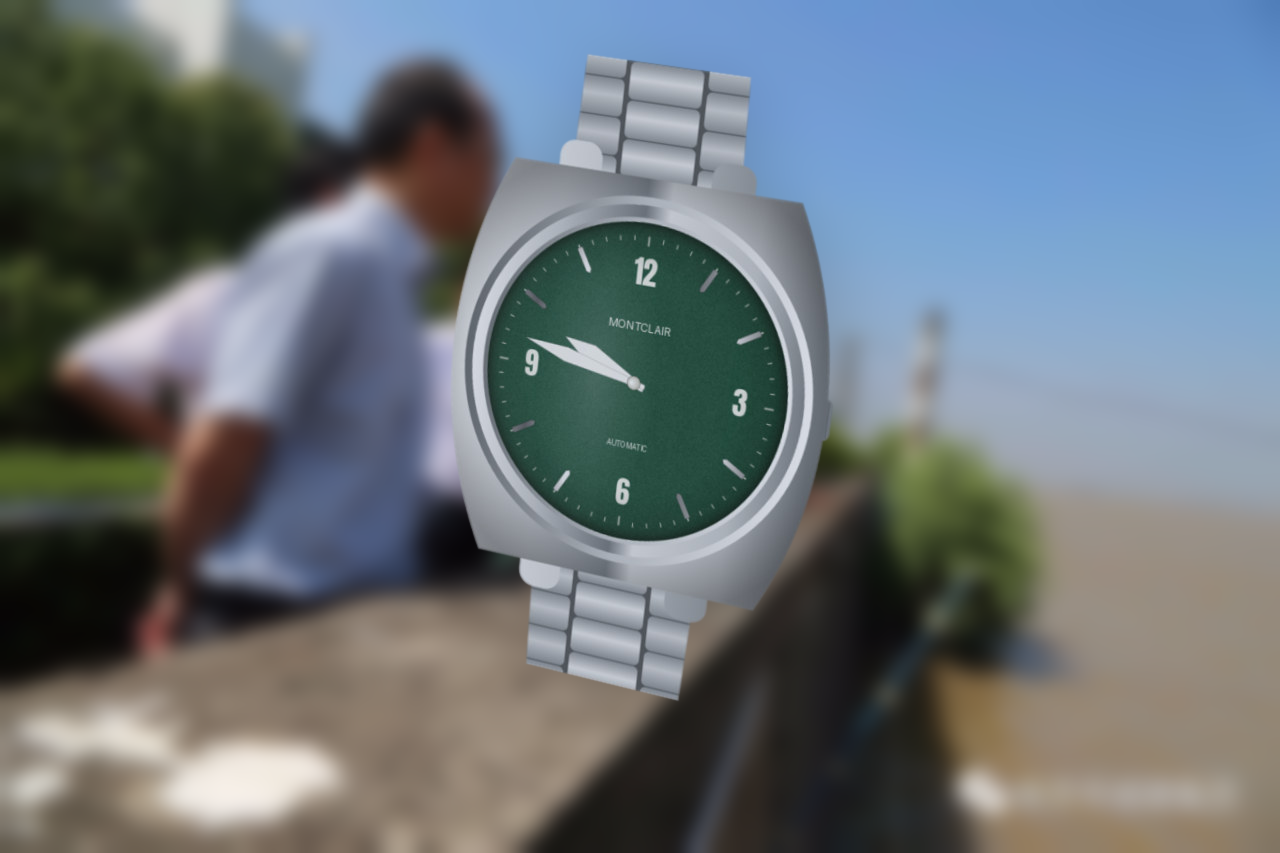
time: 9:47
